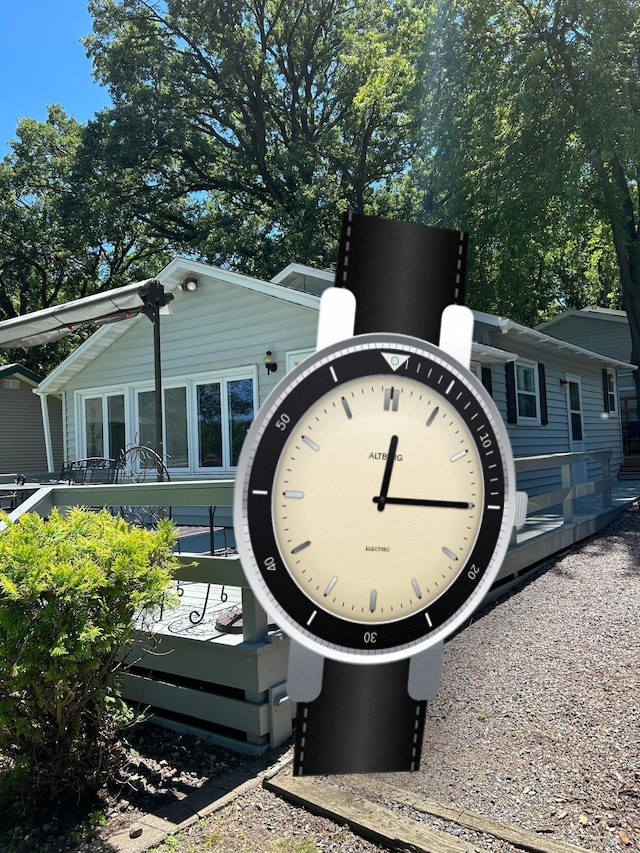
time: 12:15
